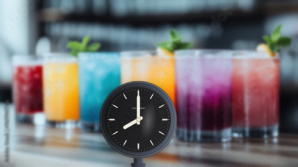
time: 8:00
